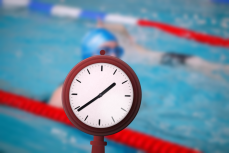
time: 1:39
